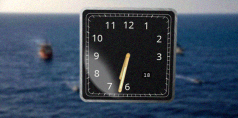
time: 6:32
